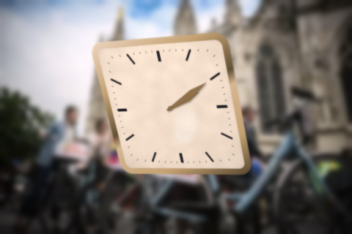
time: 2:10
